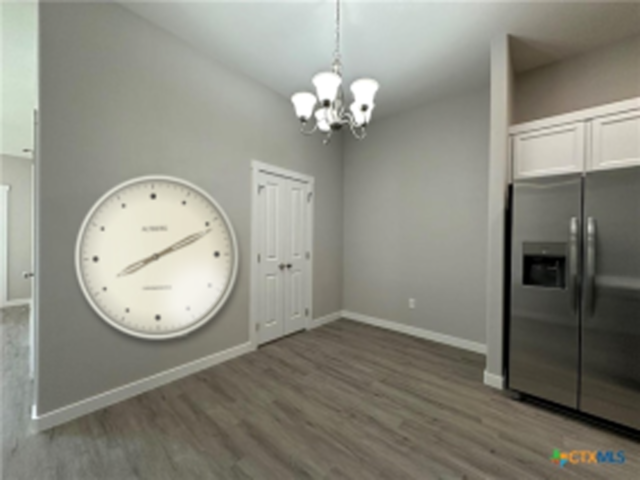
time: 8:11
